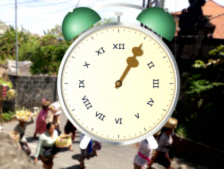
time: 1:05
